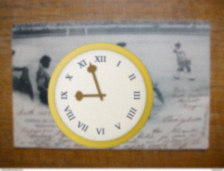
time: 8:57
